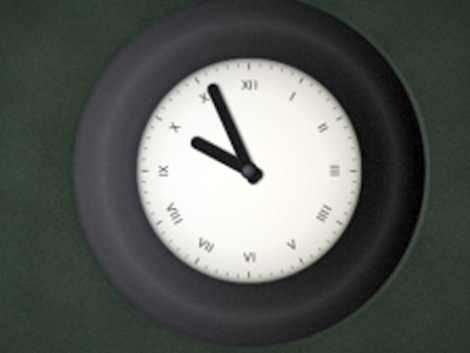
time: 9:56
